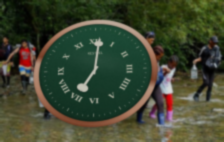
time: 7:01
